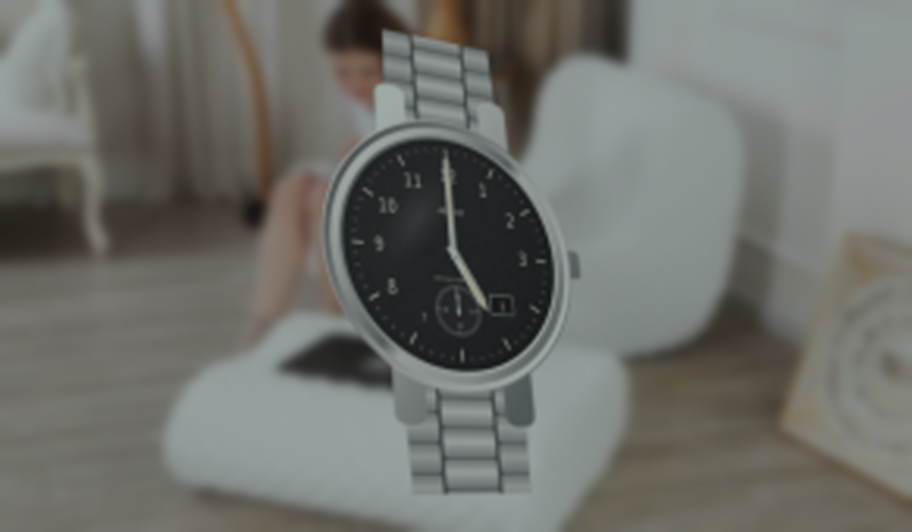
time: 5:00
